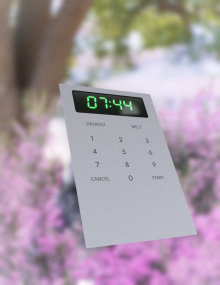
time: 7:44
